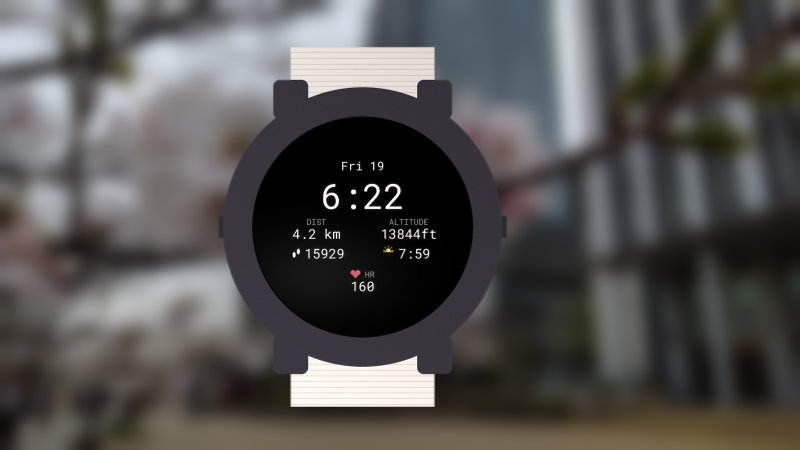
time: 6:22
